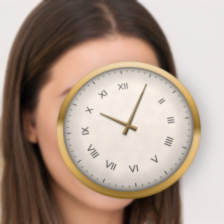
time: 10:05
